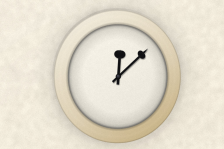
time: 12:08
